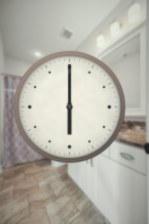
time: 6:00
